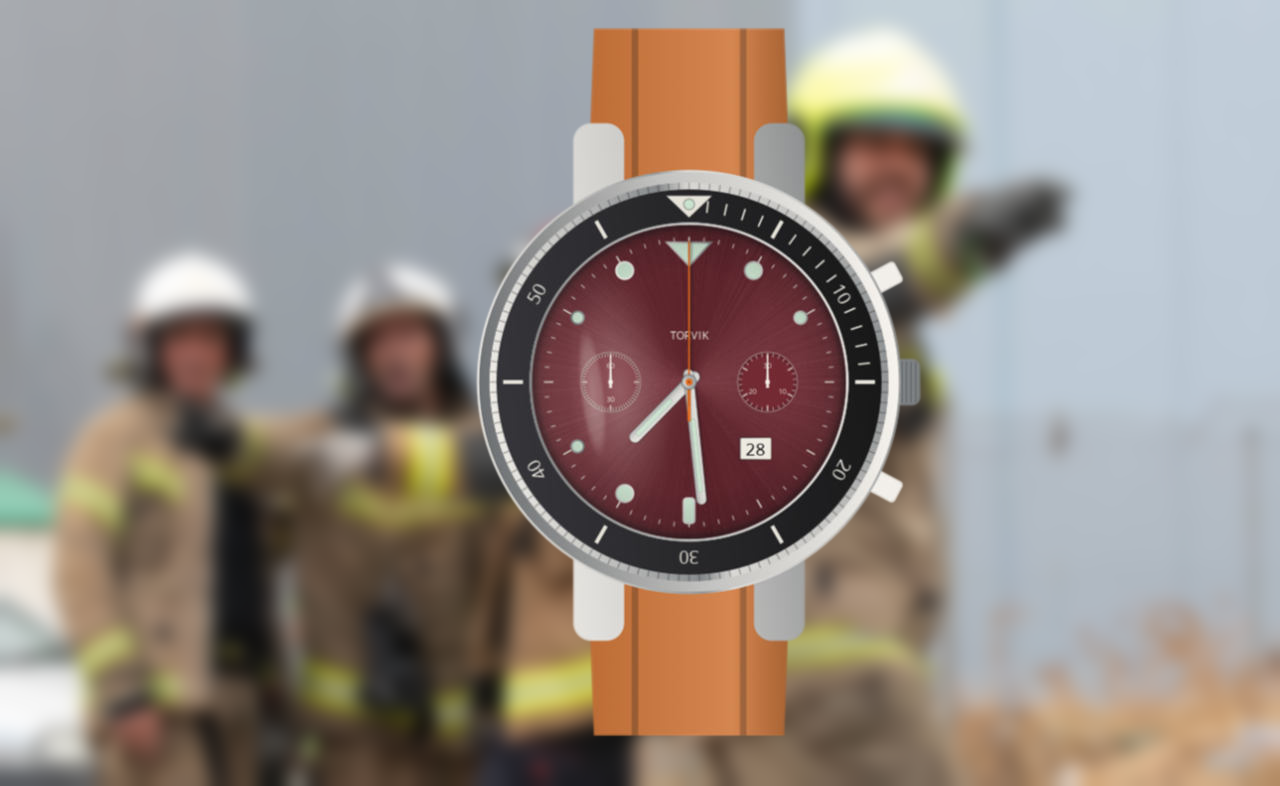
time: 7:29
